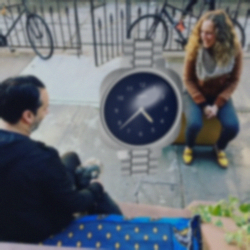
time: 4:38
